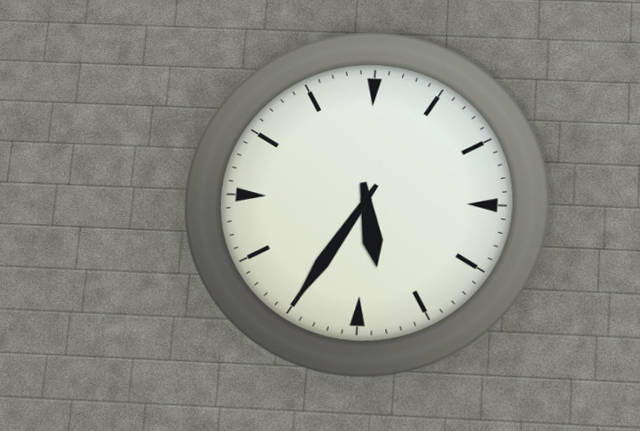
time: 5:35
